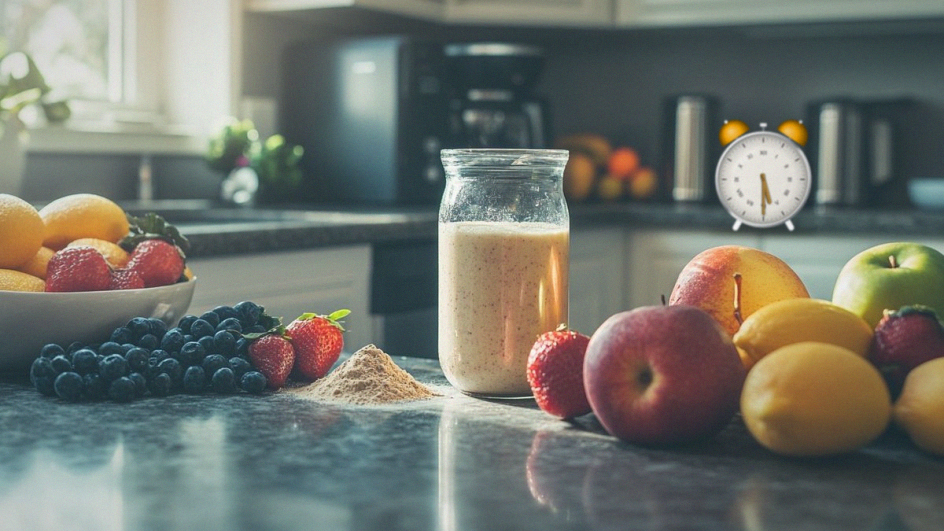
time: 5:30
